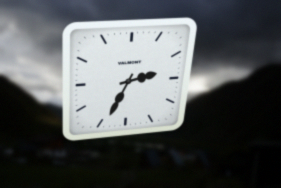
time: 2:34
